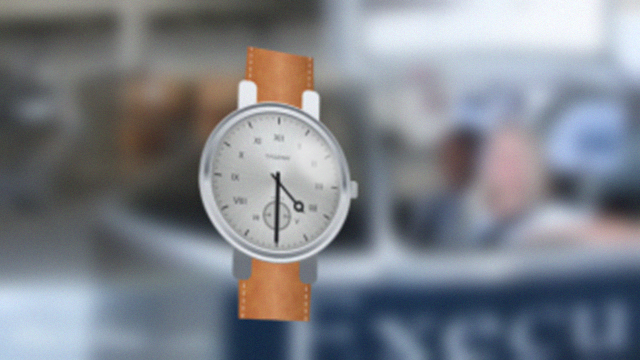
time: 4:30
